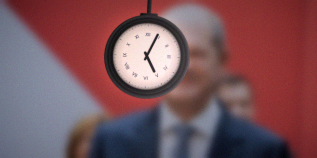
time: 5:04
